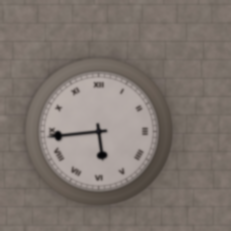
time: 5:44
